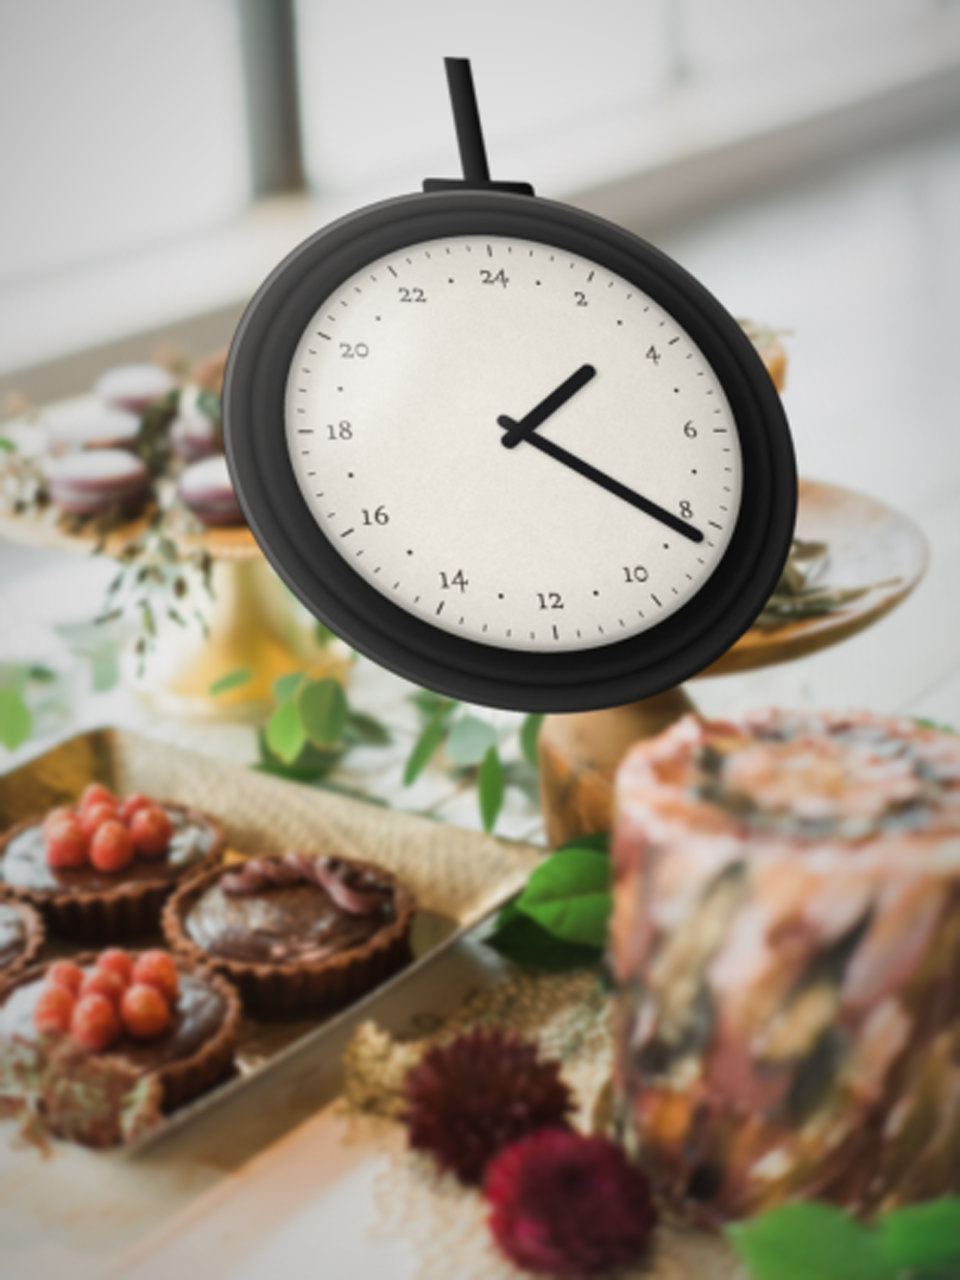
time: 3:21
